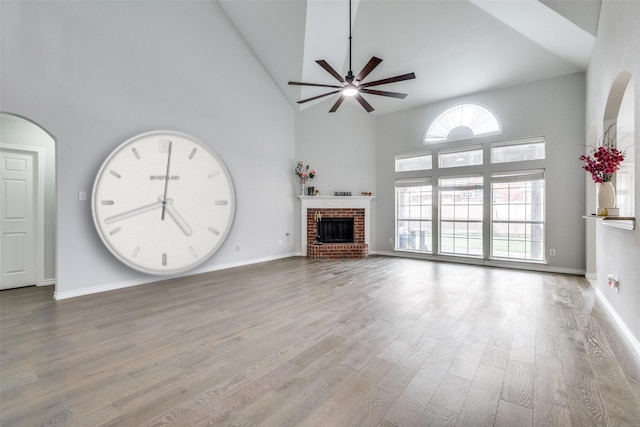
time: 4:42:01
